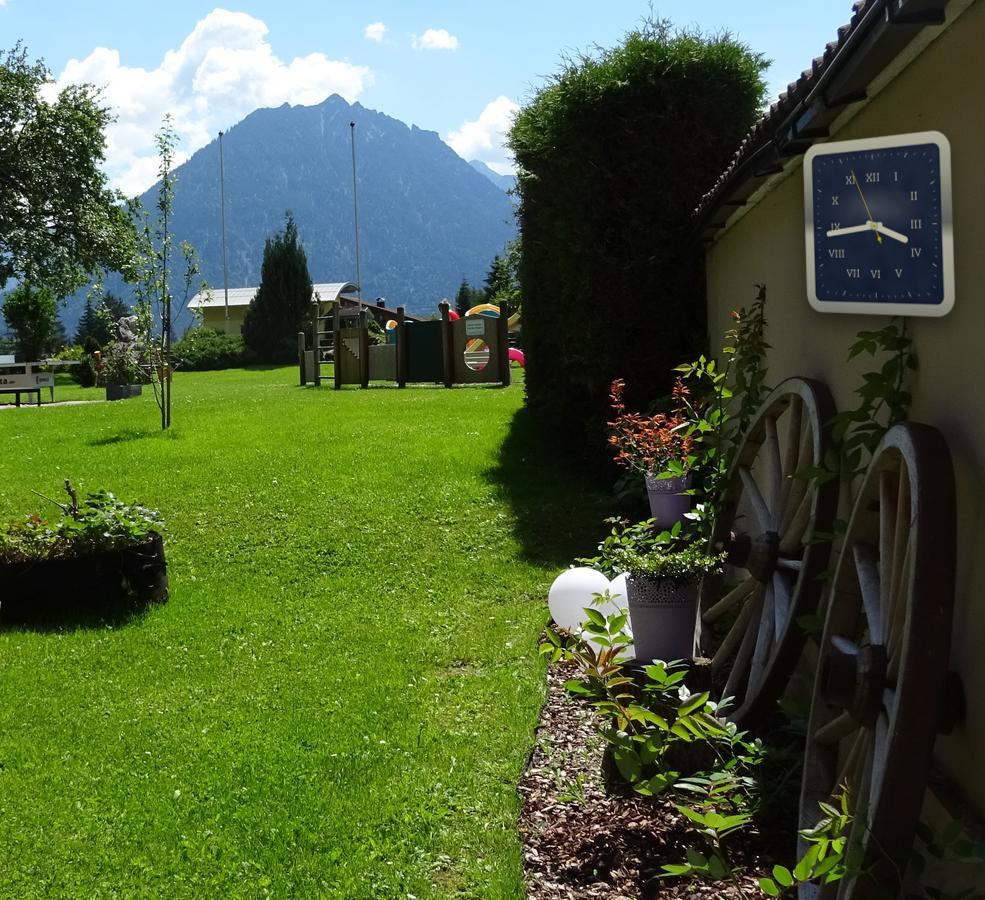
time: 3:43:56
